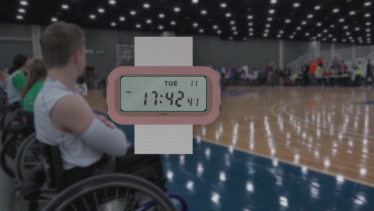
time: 17:42:41
